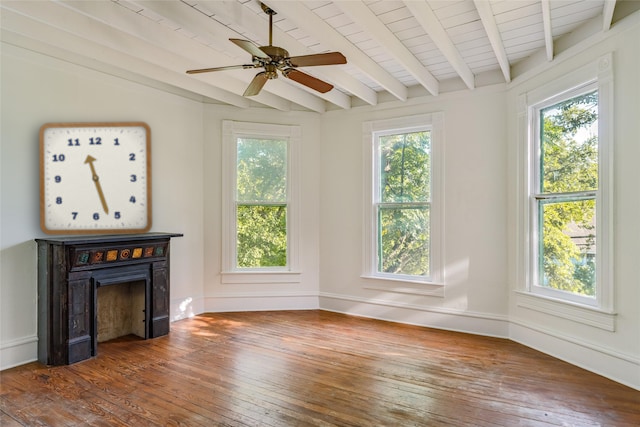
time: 11:27
